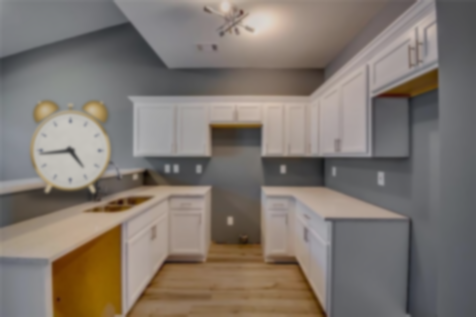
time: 4:44
